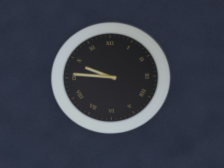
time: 9:46
